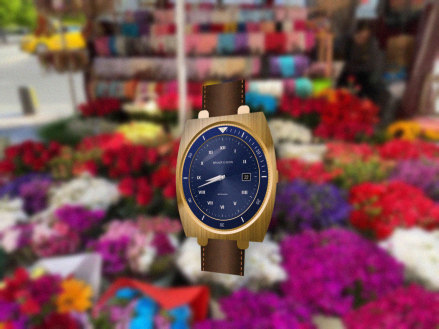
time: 8:42
